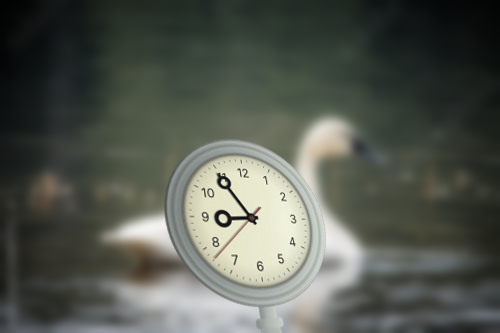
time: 8:54:38
